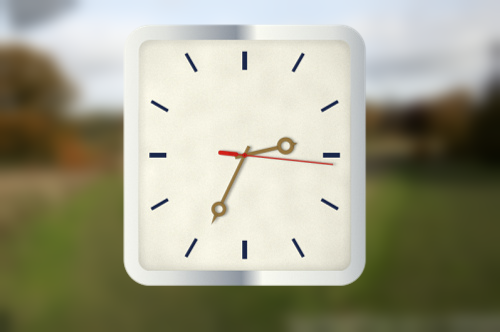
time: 2:34:16
